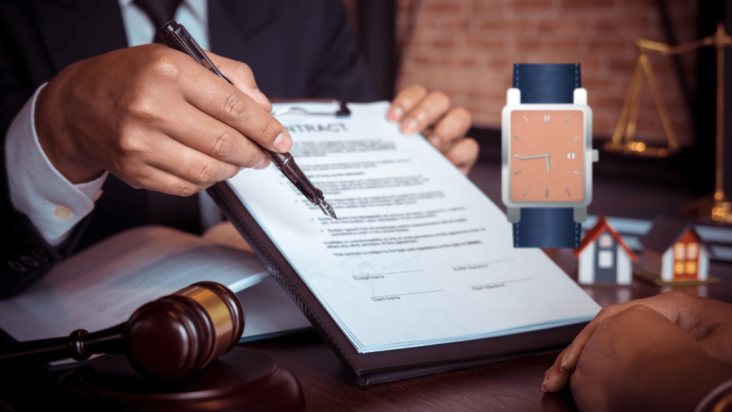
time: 5:44
